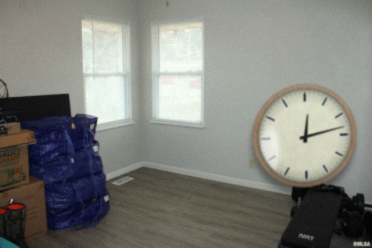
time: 12:13
